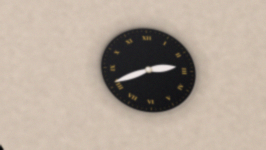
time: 2:41
